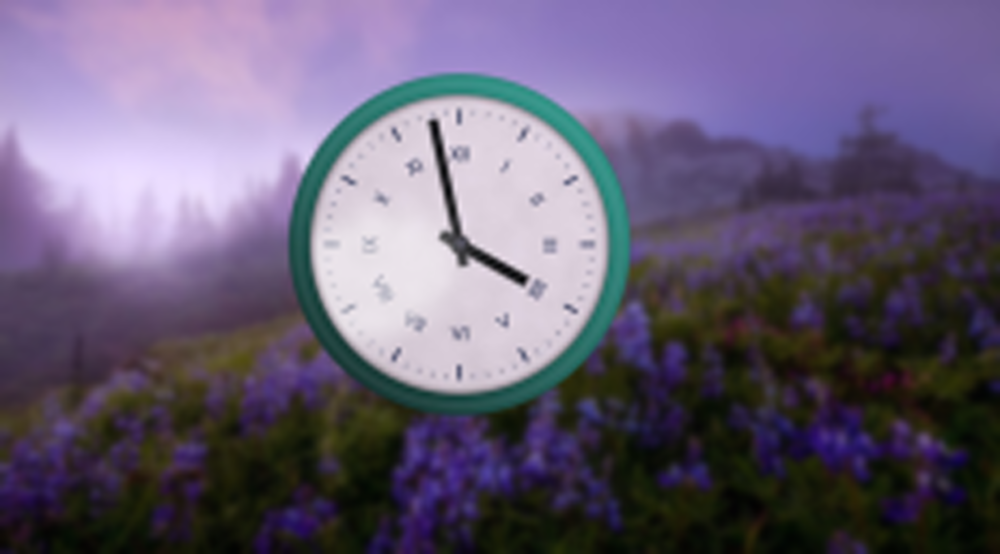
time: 3:58
